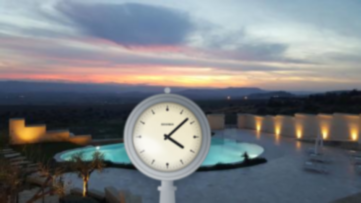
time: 4:08
